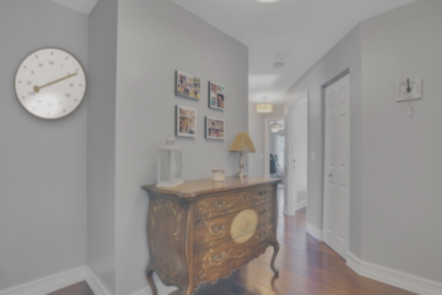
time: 8:11
